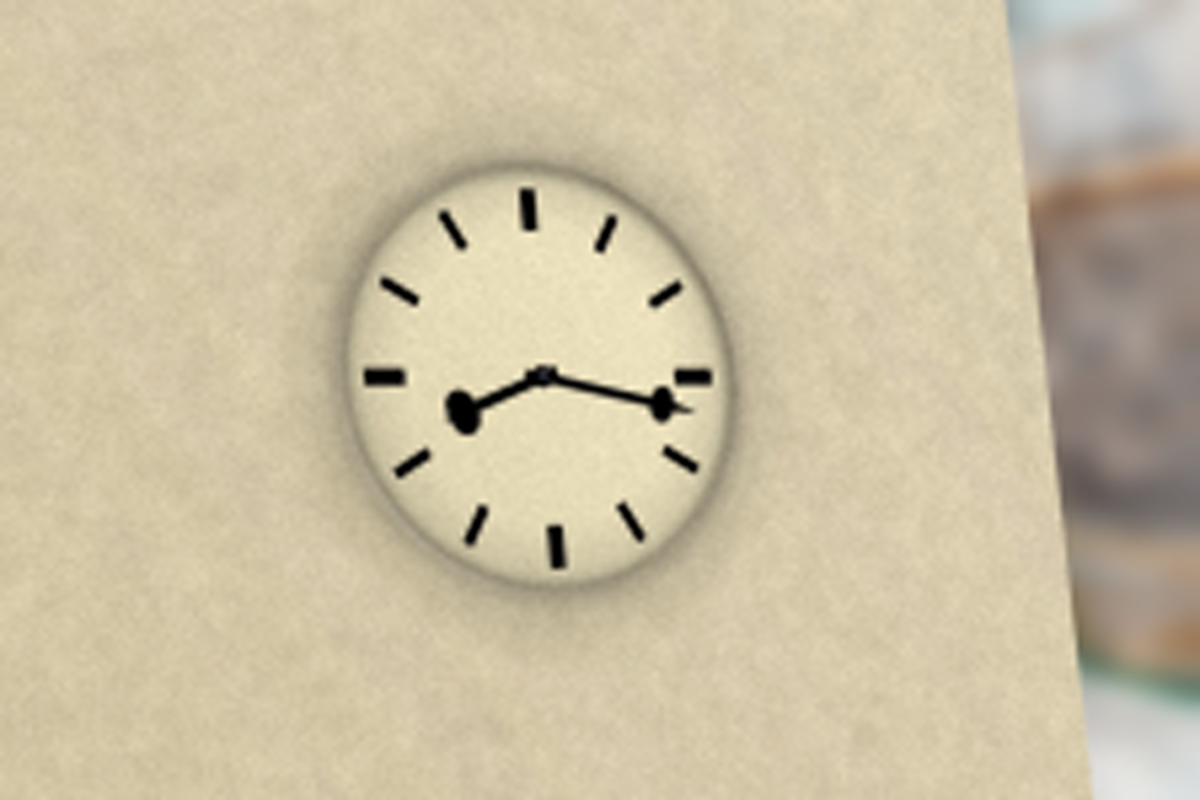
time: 8:17
